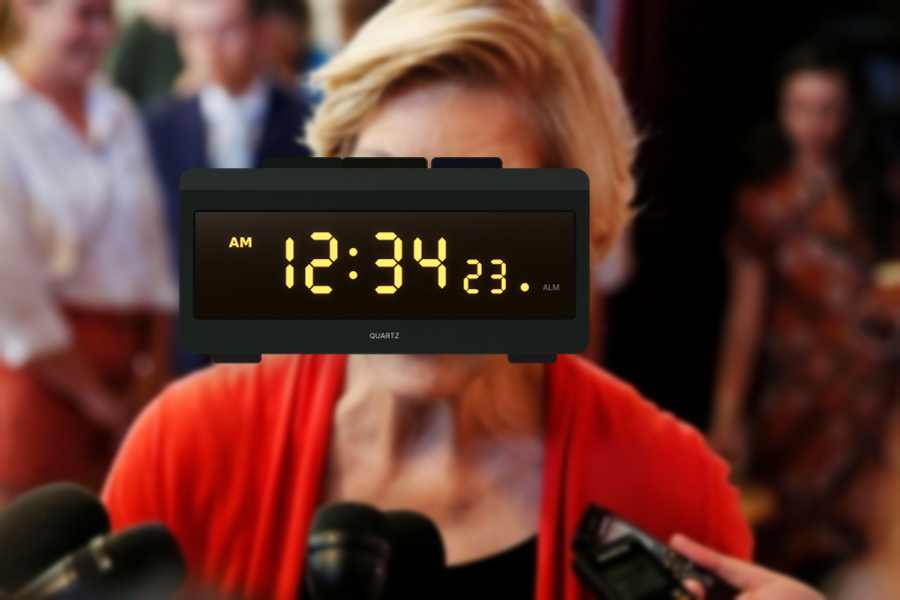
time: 12:34:23
